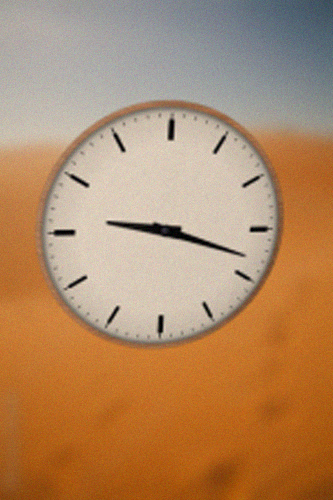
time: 9:18
